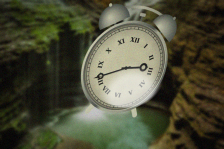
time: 2:41
